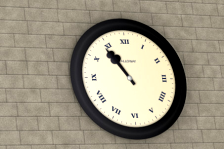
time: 10:54
